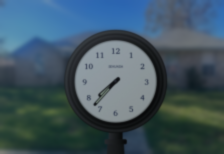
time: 7:37
